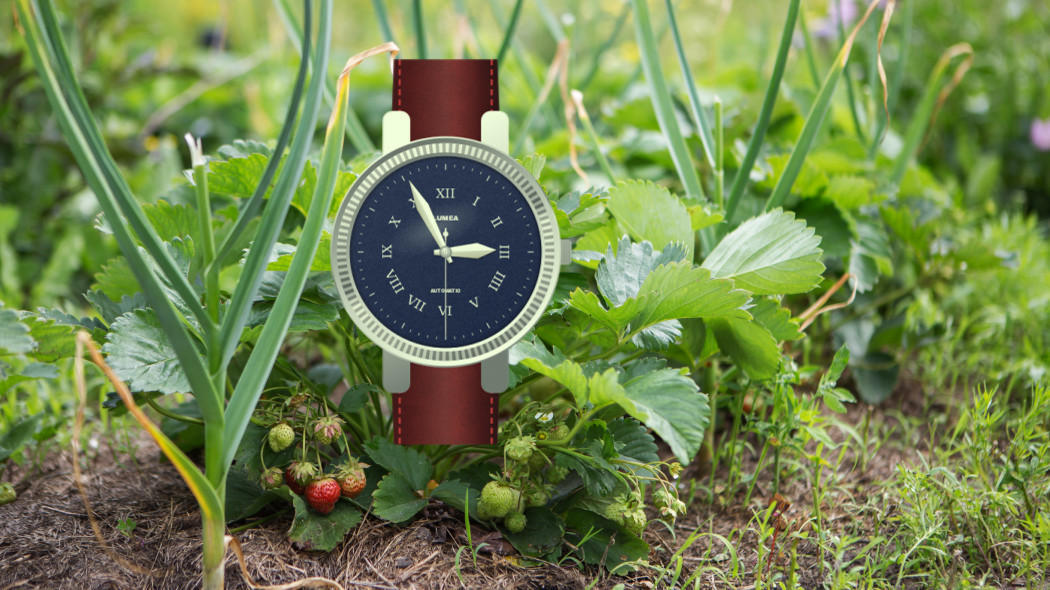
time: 2:55:30
